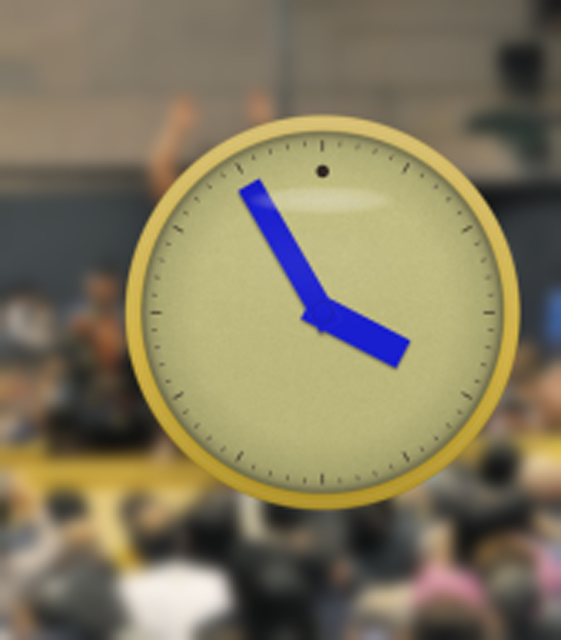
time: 3:55
